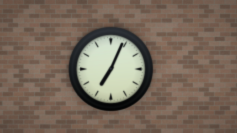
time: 7:04
